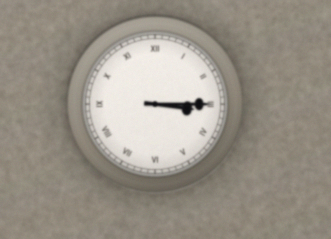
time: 3:15
